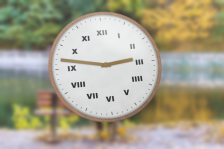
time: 2:47
